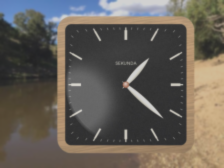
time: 1:22
